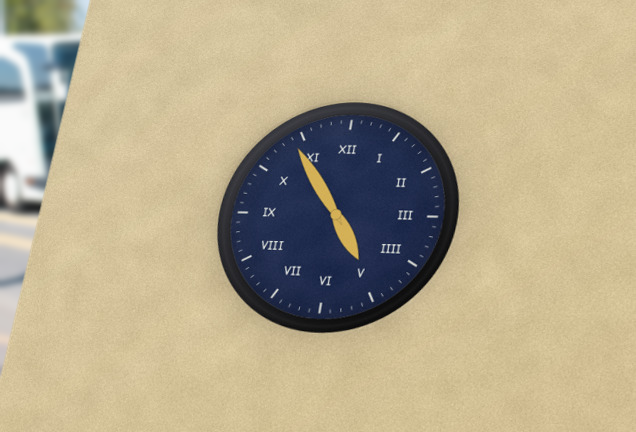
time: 4:54
